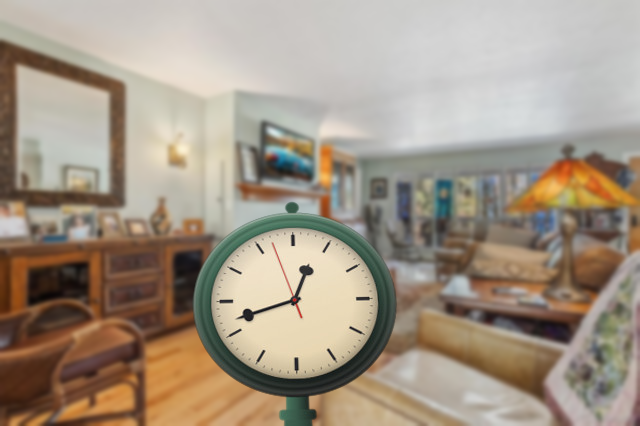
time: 12:41:57
